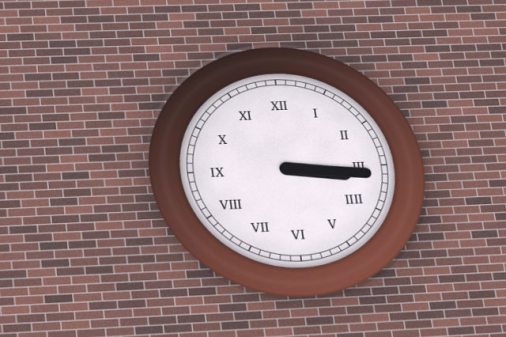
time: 3:16
